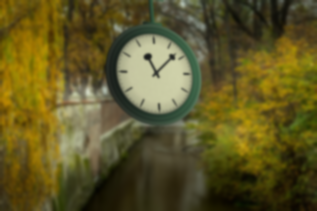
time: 11:08
